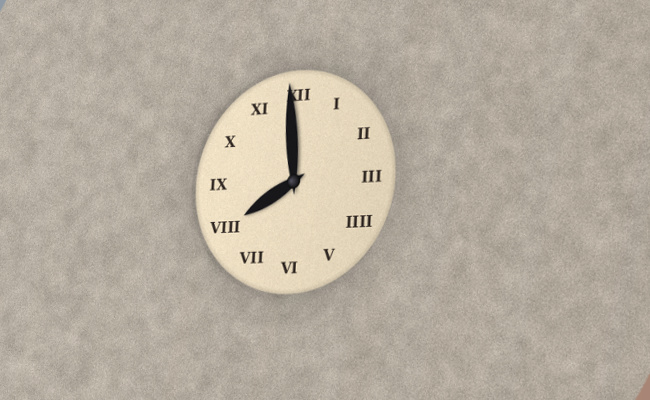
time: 7:59
